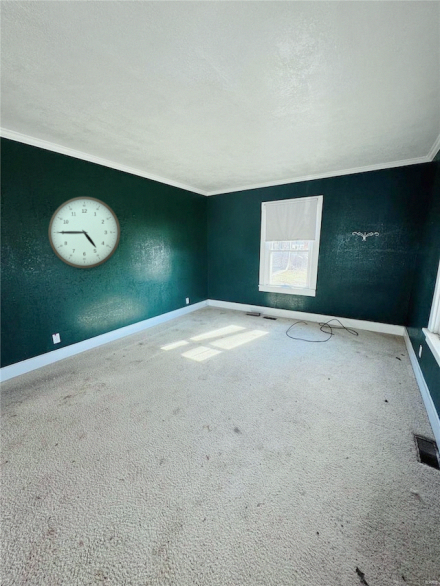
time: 4:45
